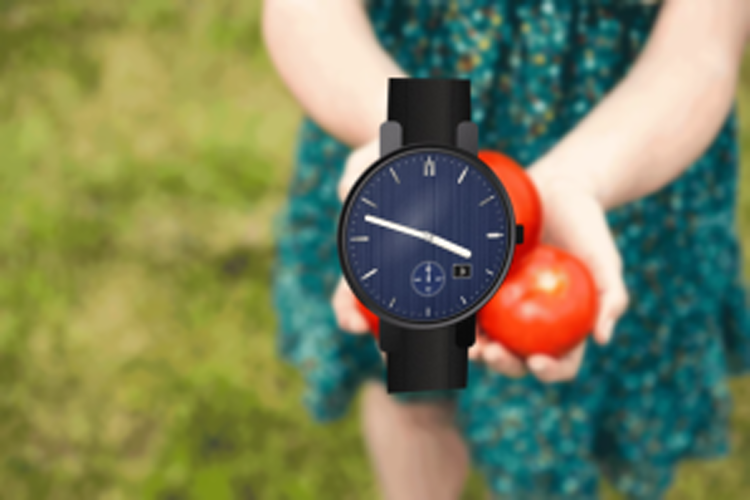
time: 3:48
